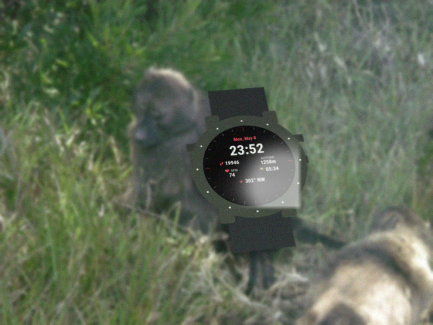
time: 23:52
